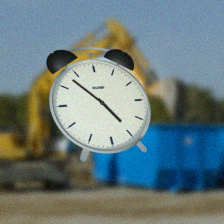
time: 4:53
